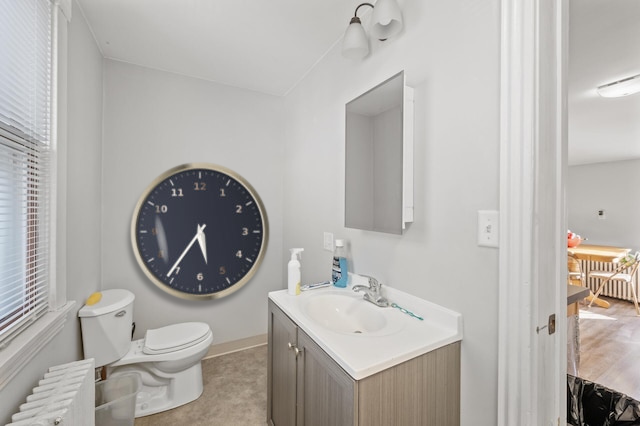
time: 5:36
